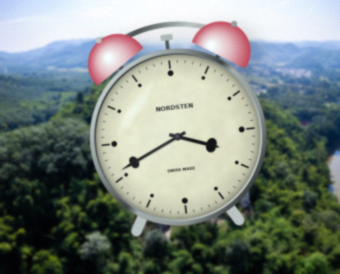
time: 3:41
